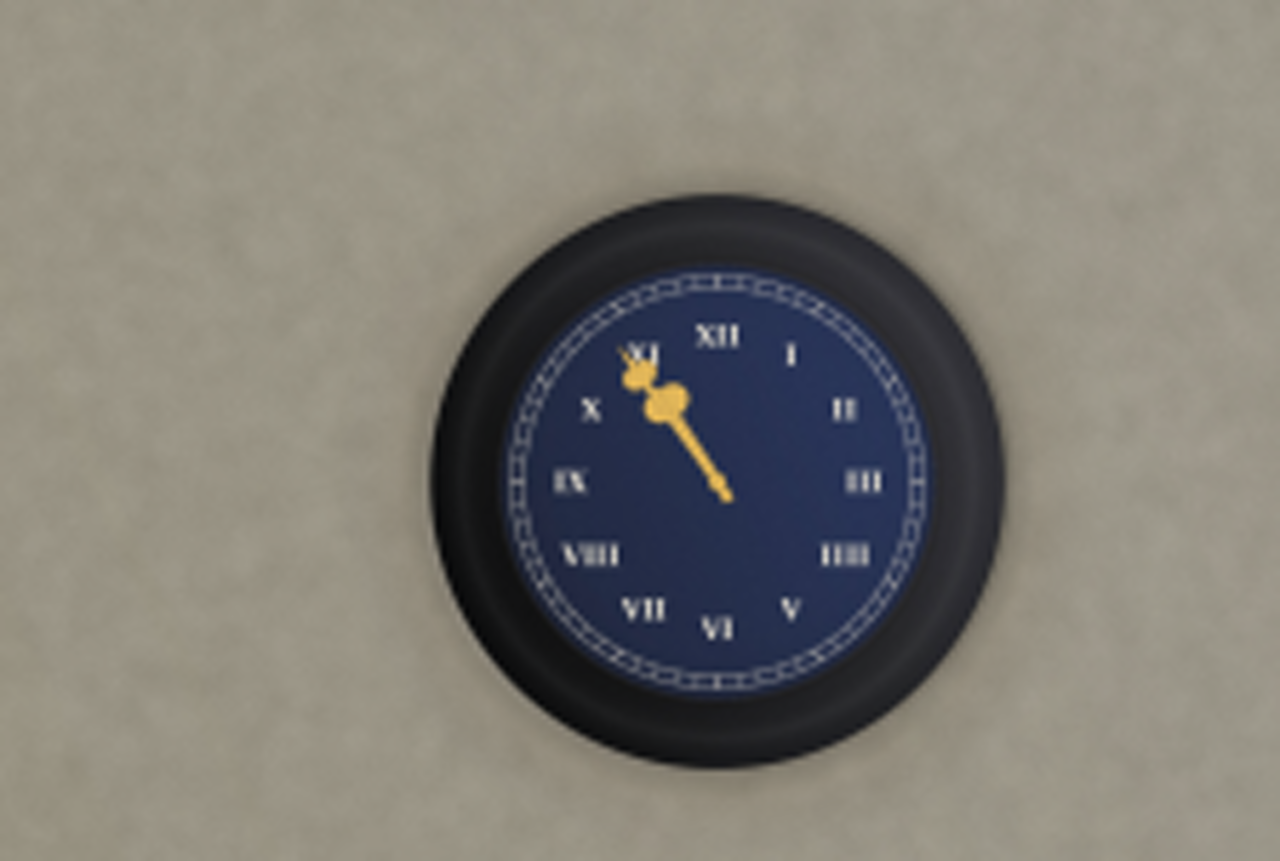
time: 10:54
